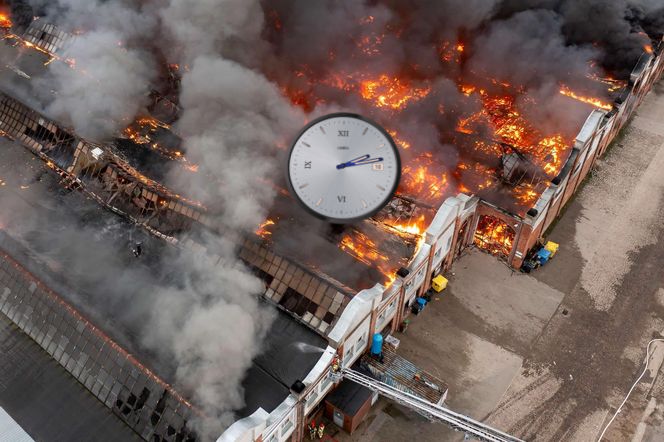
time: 2:13
